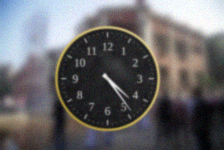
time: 4:24
